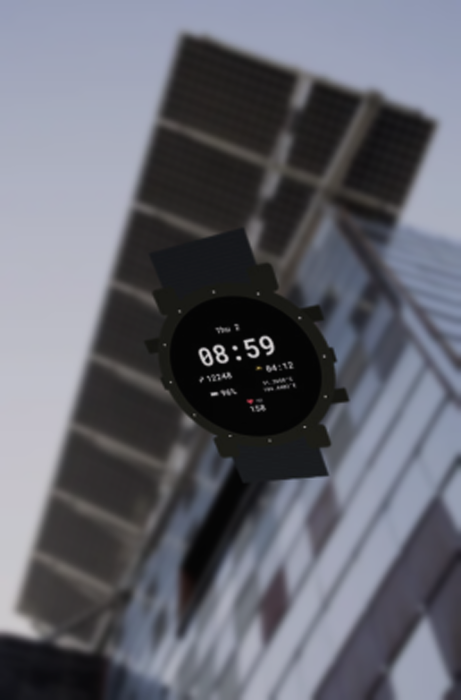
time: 8:59
